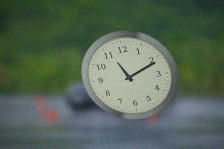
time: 11:11
